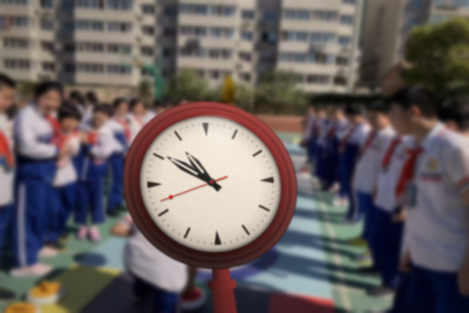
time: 10:50:42
